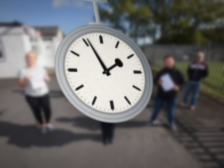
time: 1:56
